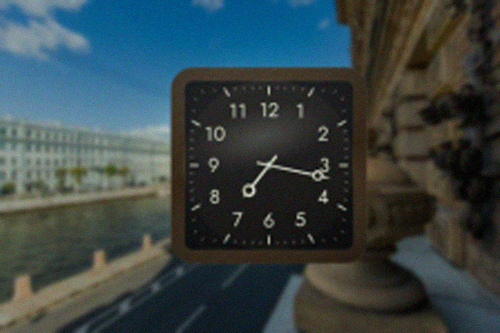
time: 7:17
